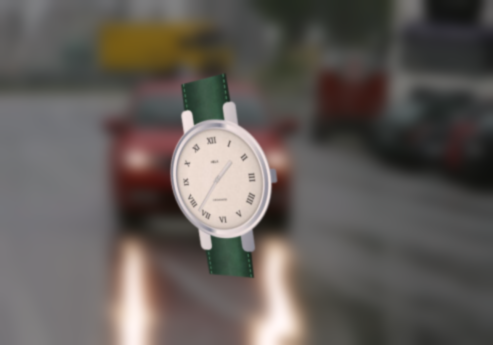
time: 1:37
